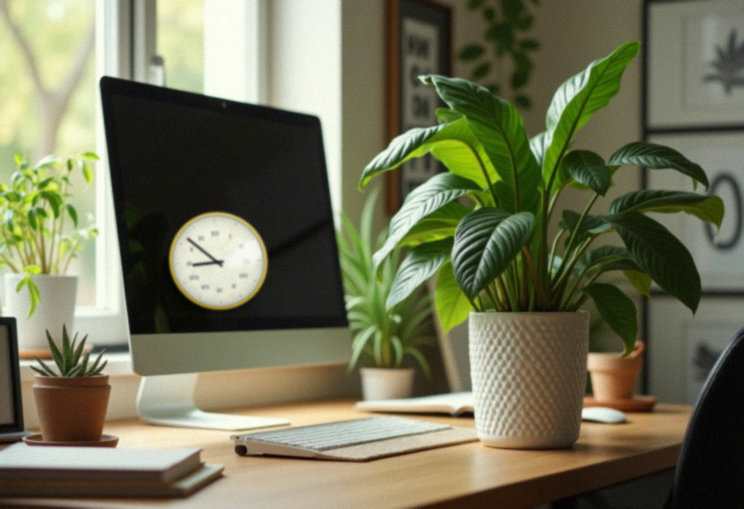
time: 8:52
